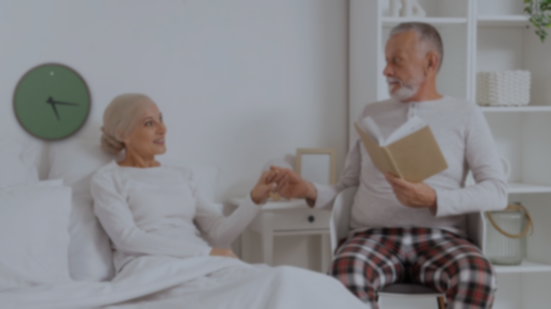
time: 5:16
